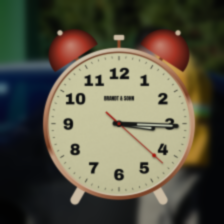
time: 3:15:22
